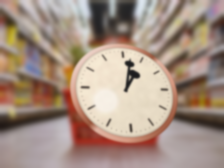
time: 1:02
